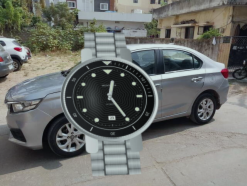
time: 12:25
